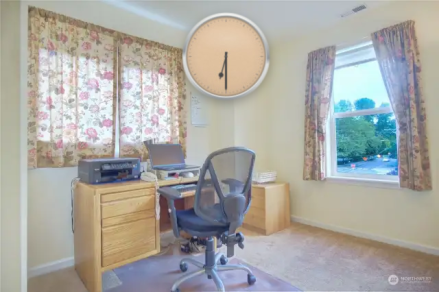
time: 6:30
